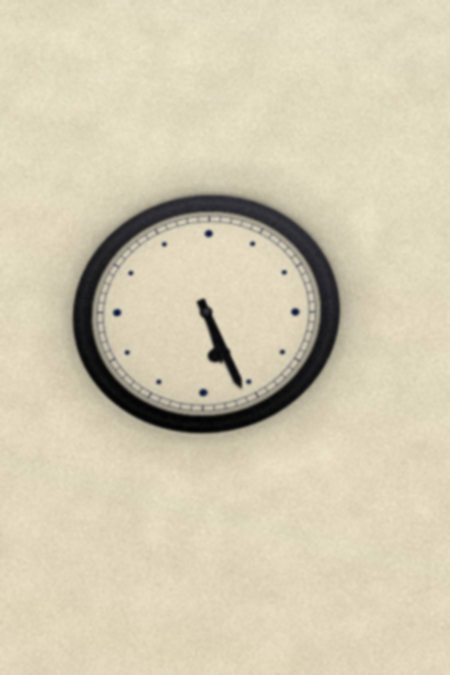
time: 5:26
